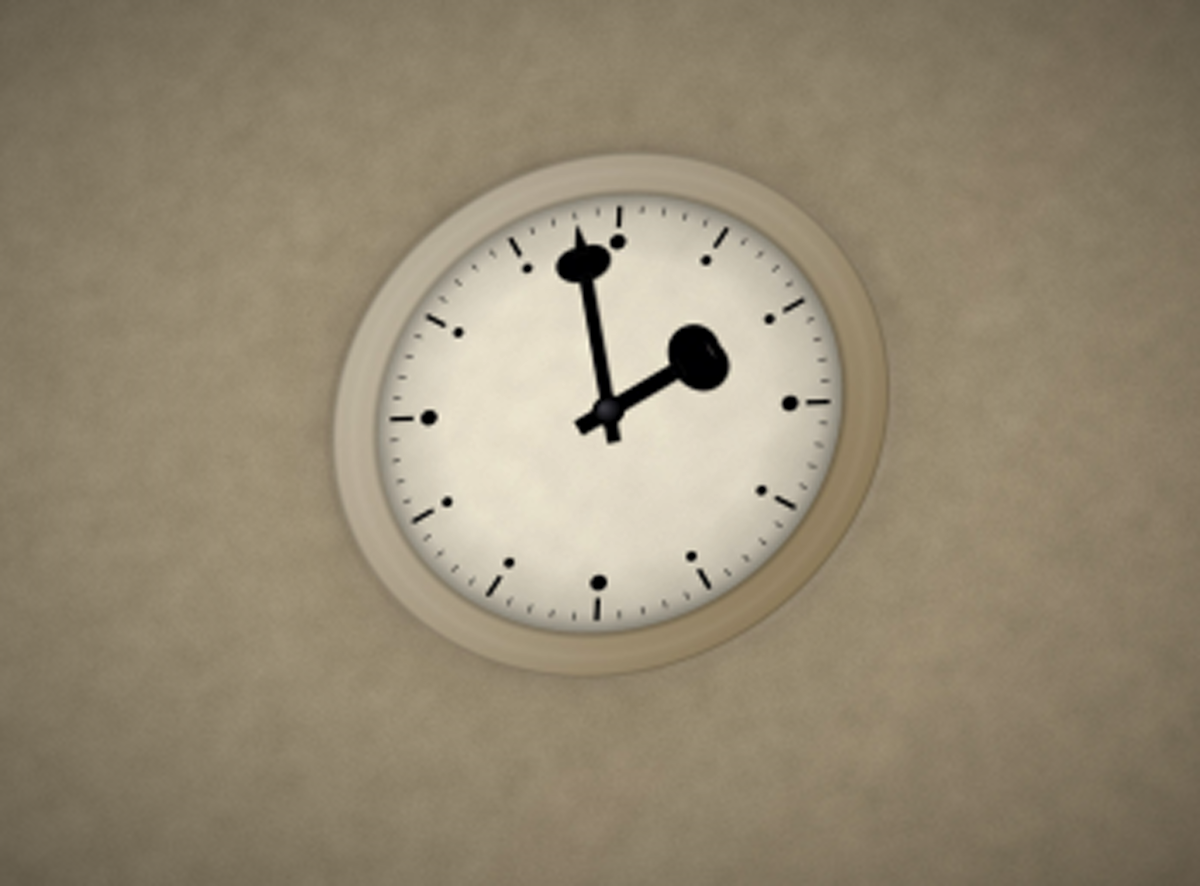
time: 1:58
